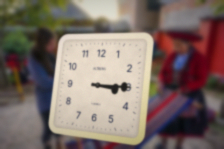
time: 3:15
